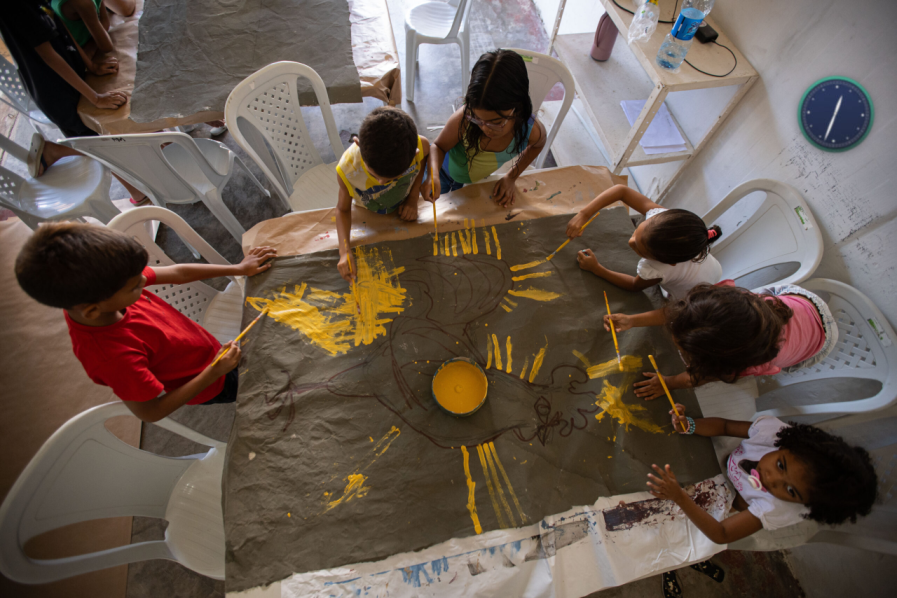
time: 12:33
